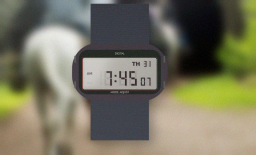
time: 7:45:07
